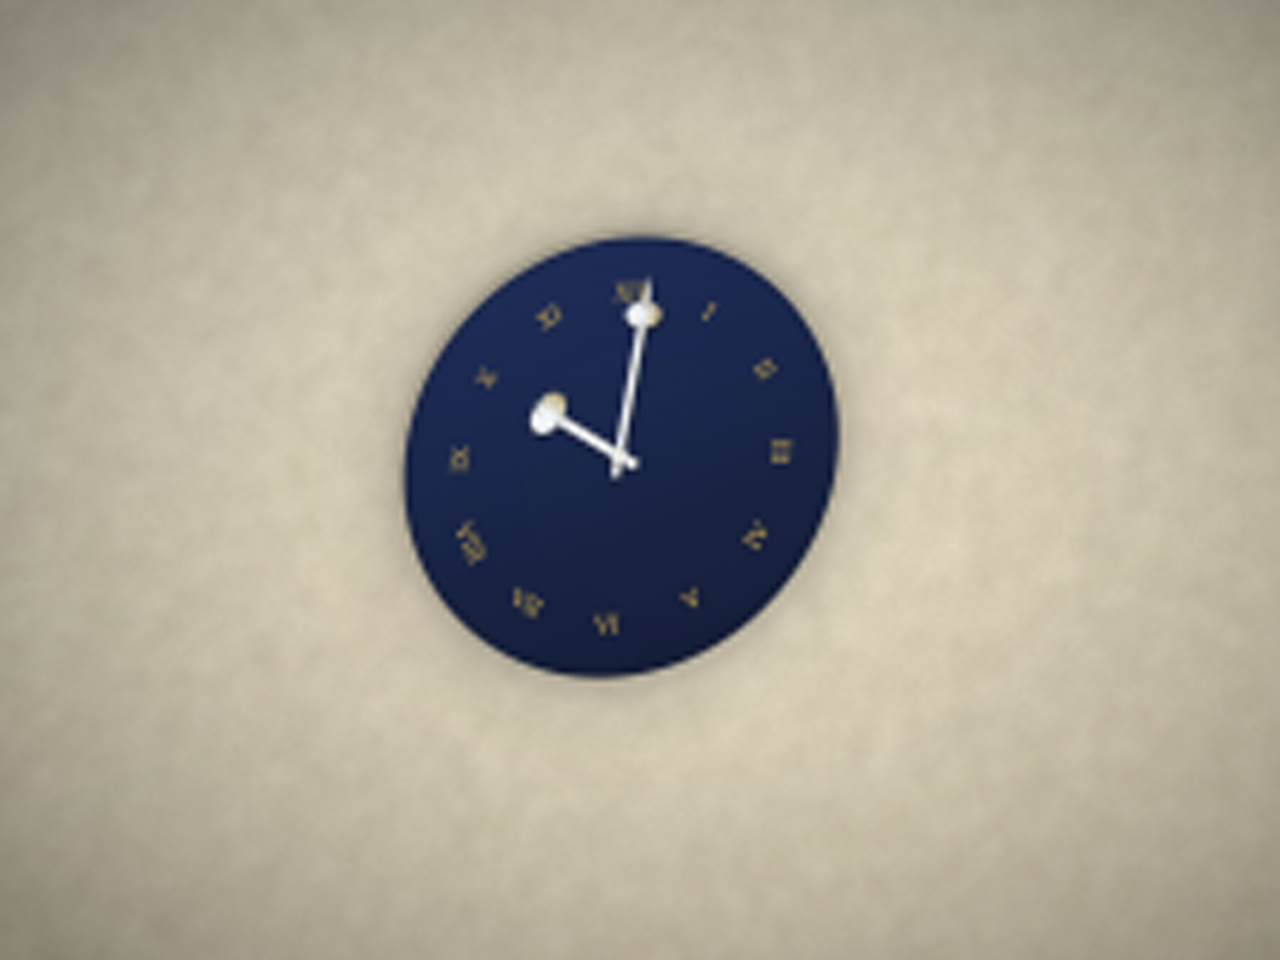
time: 10:01
